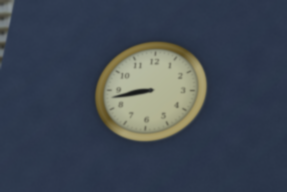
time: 8:43
